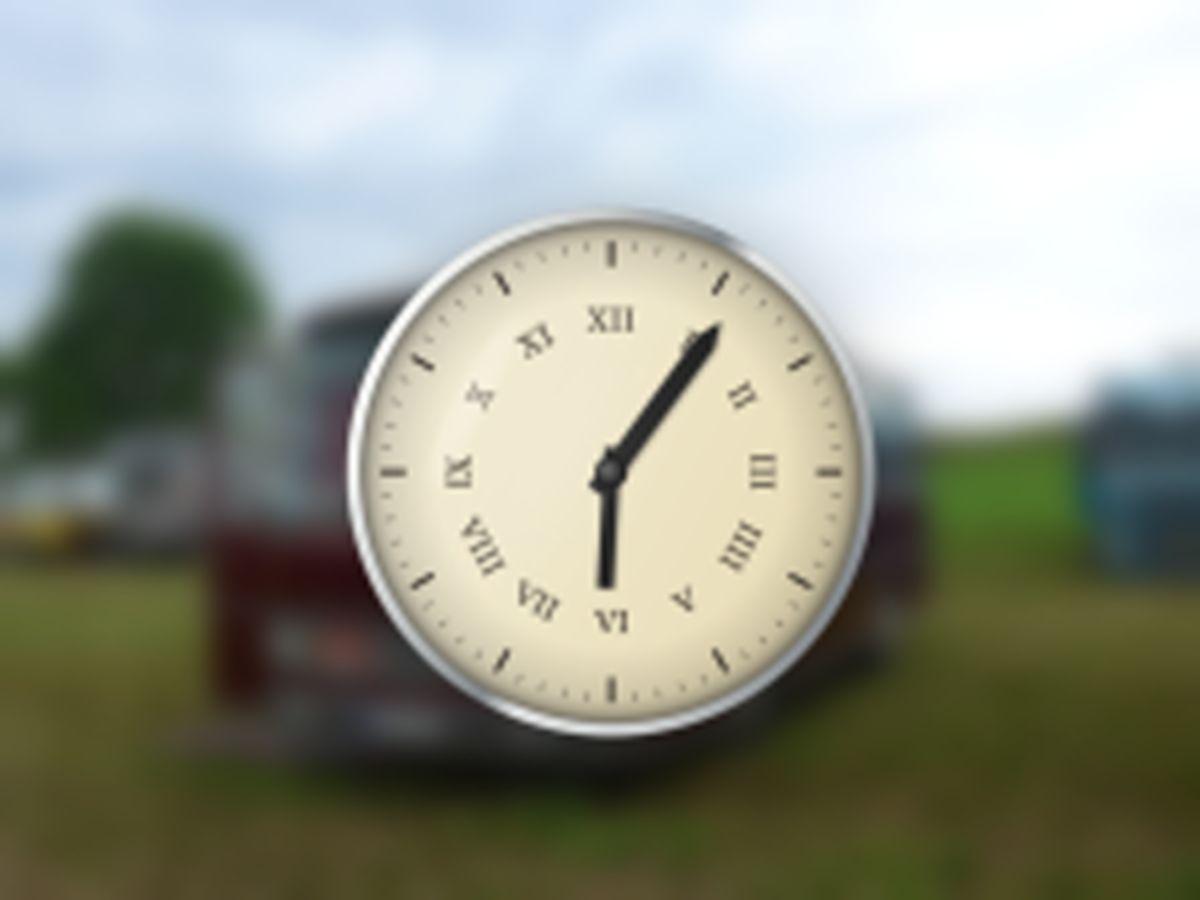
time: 6:06
